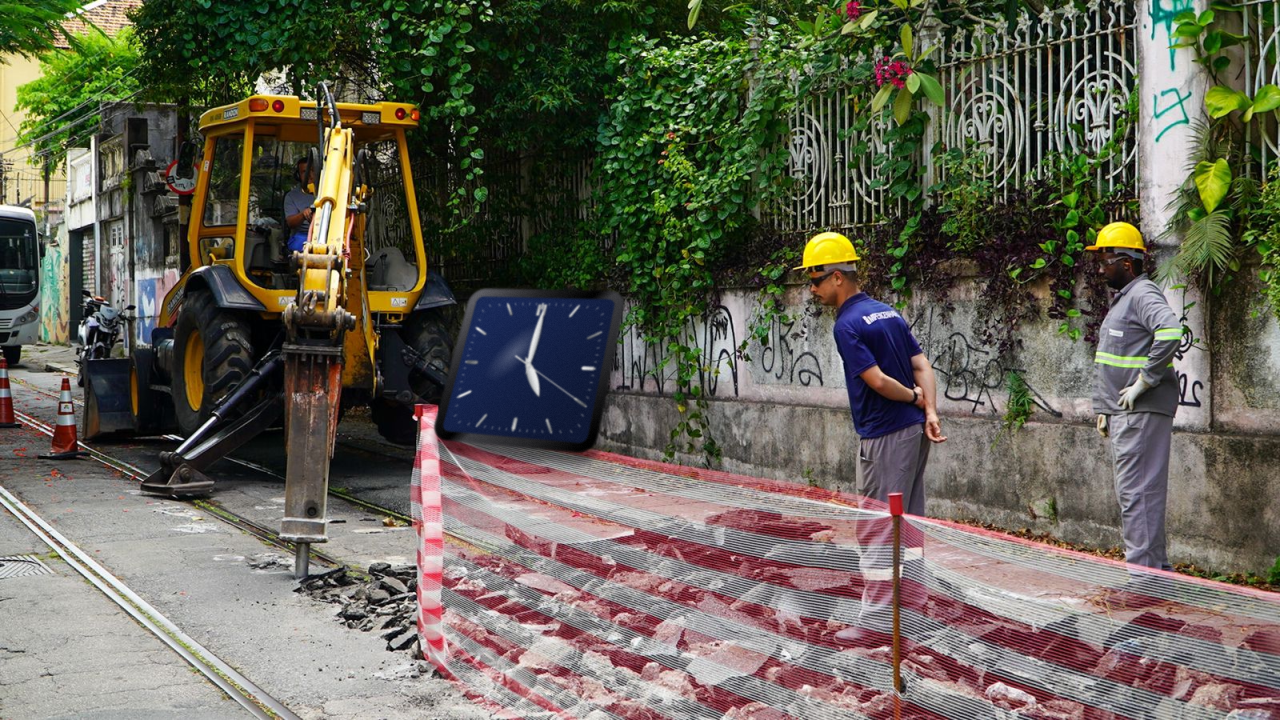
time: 5:00:20
